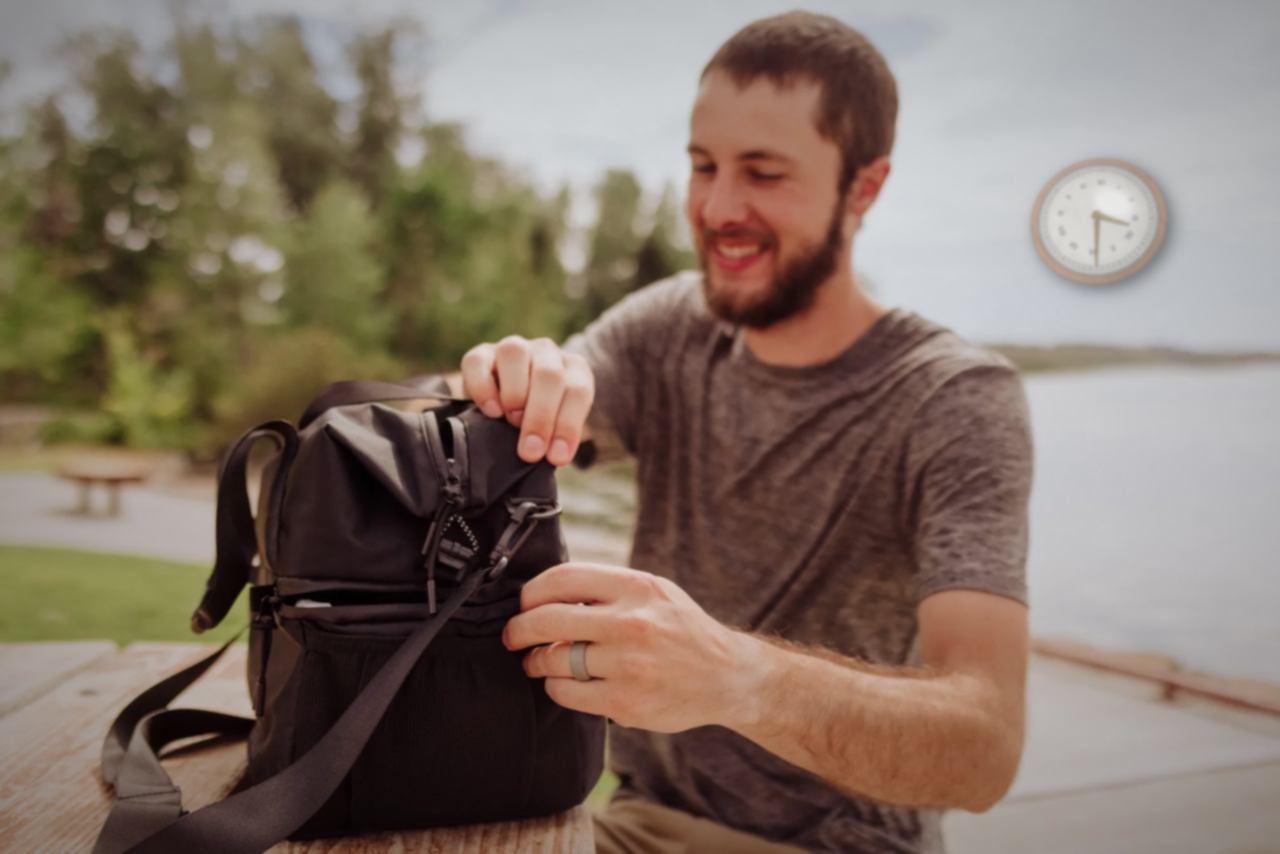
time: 3:29
